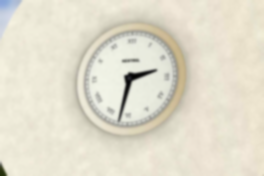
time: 2:32
